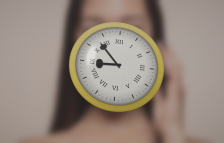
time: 8:53
